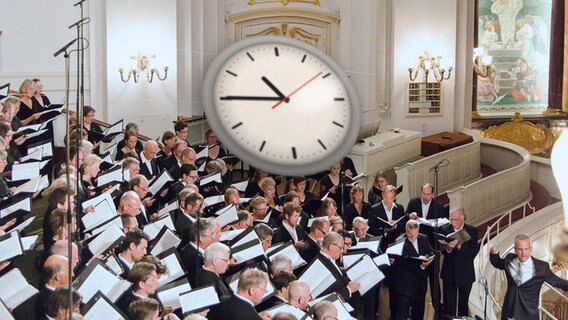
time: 10:45:09
